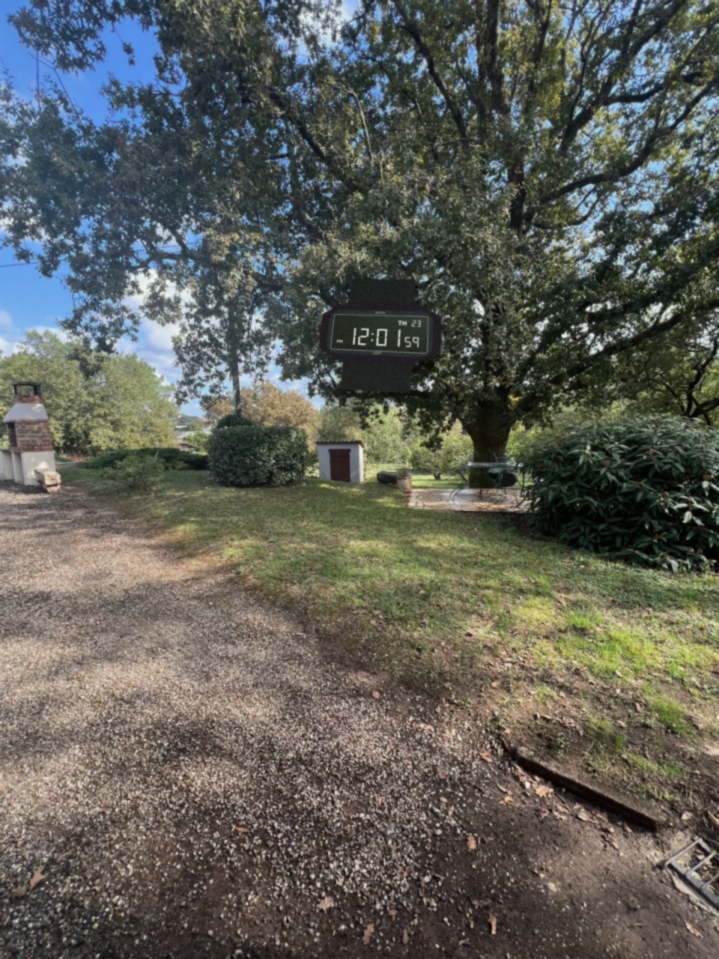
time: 12:01:59
